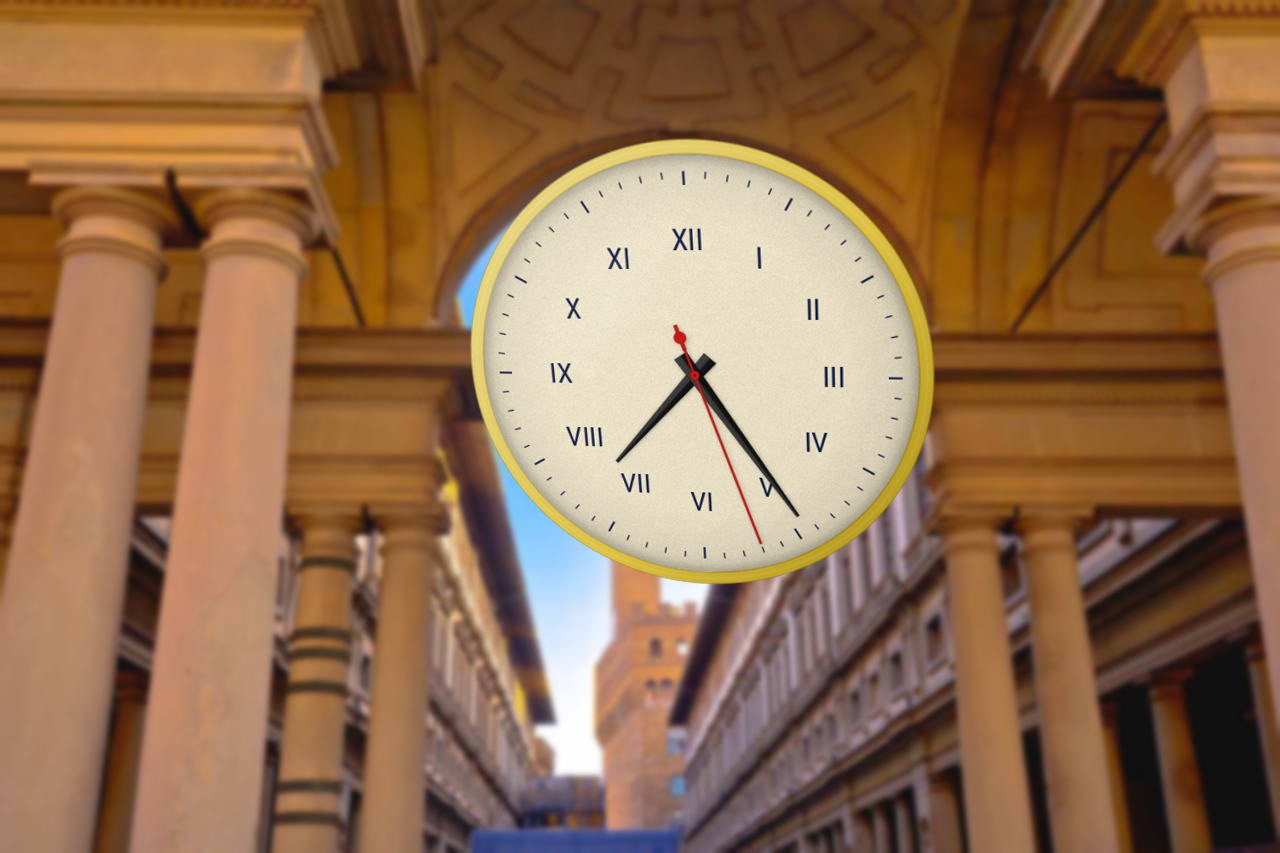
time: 7:24:27
